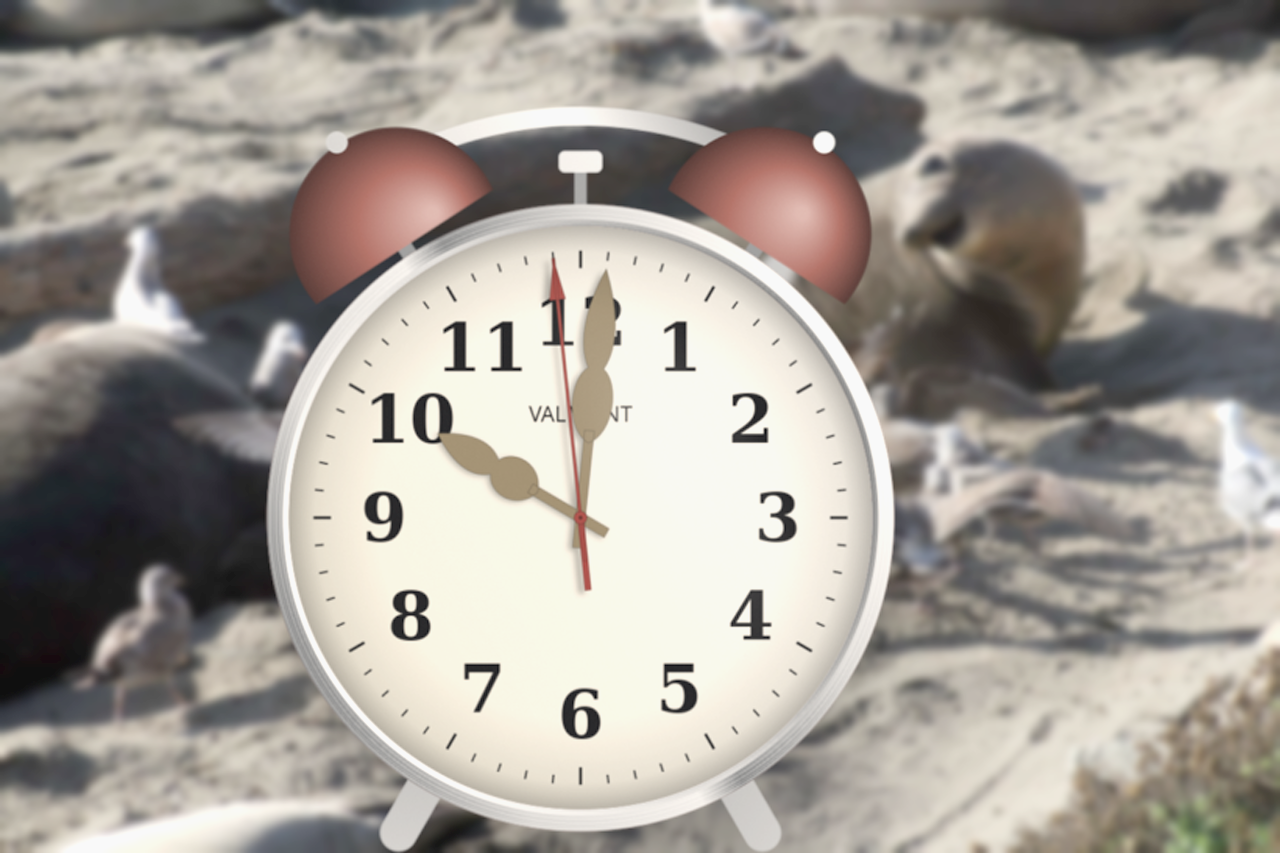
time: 10:00:59
